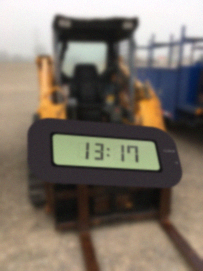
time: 13:17
